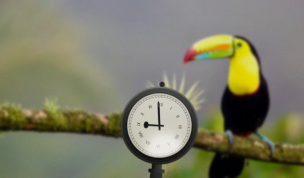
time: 8:59
